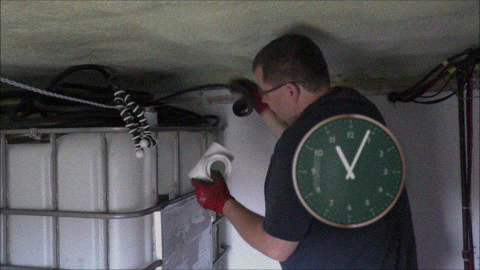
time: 11:04
